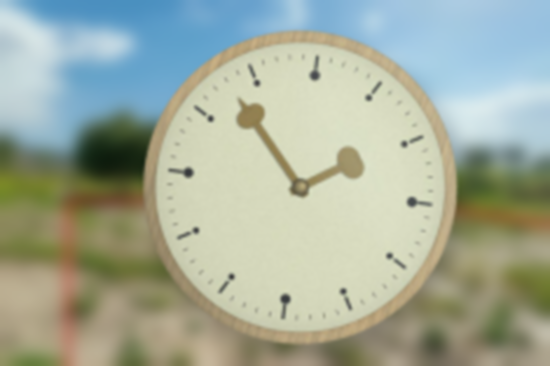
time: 1:53
